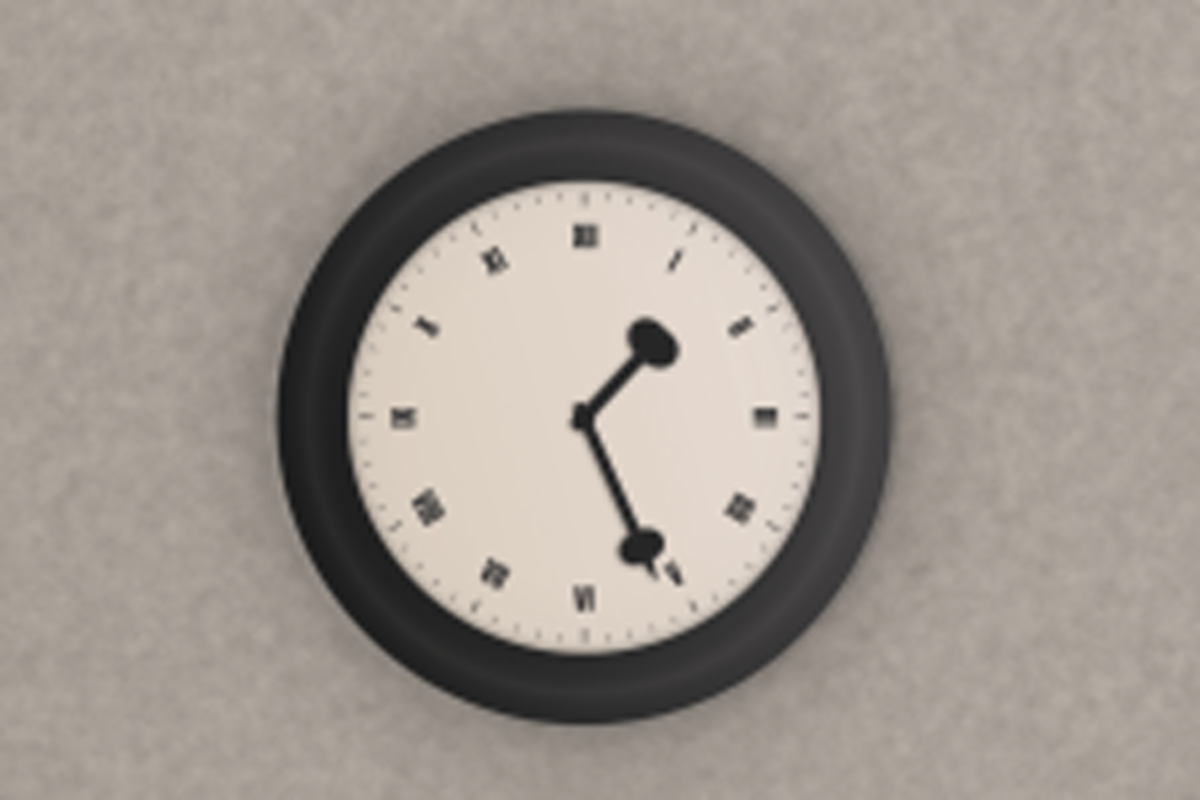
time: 1:26
